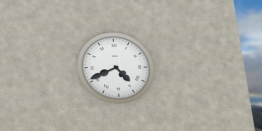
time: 4:41
